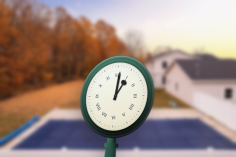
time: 1:01
